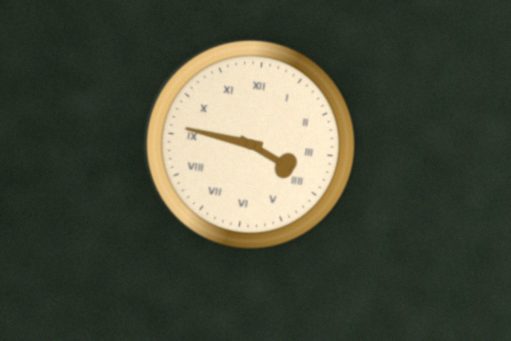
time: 3:46
